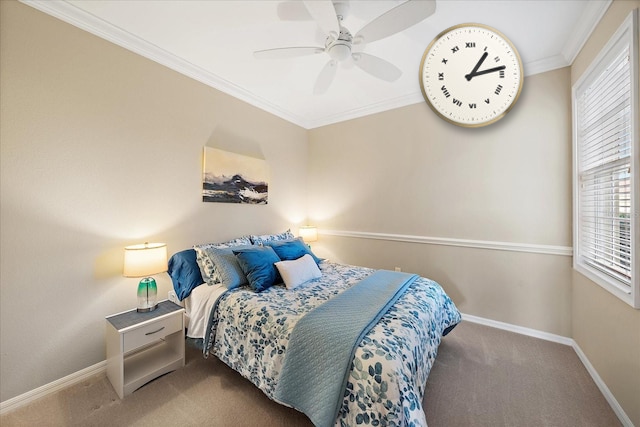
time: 1:13
